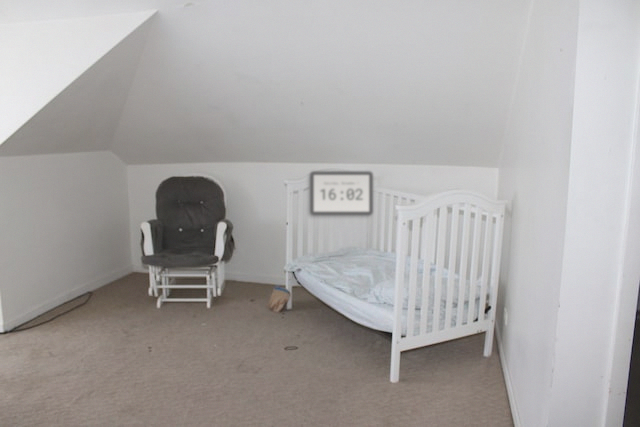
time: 16:02
